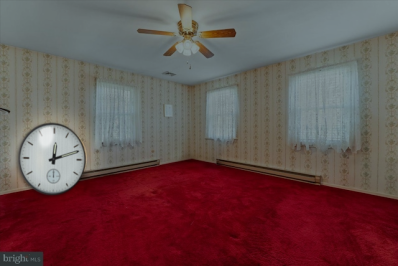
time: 12:12
